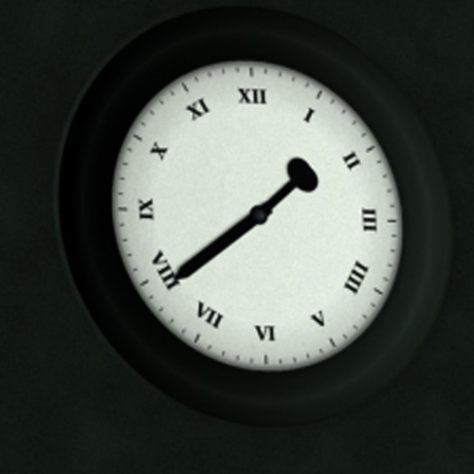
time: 1:39
